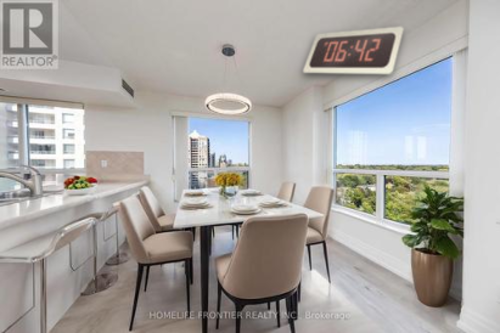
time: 6:42
